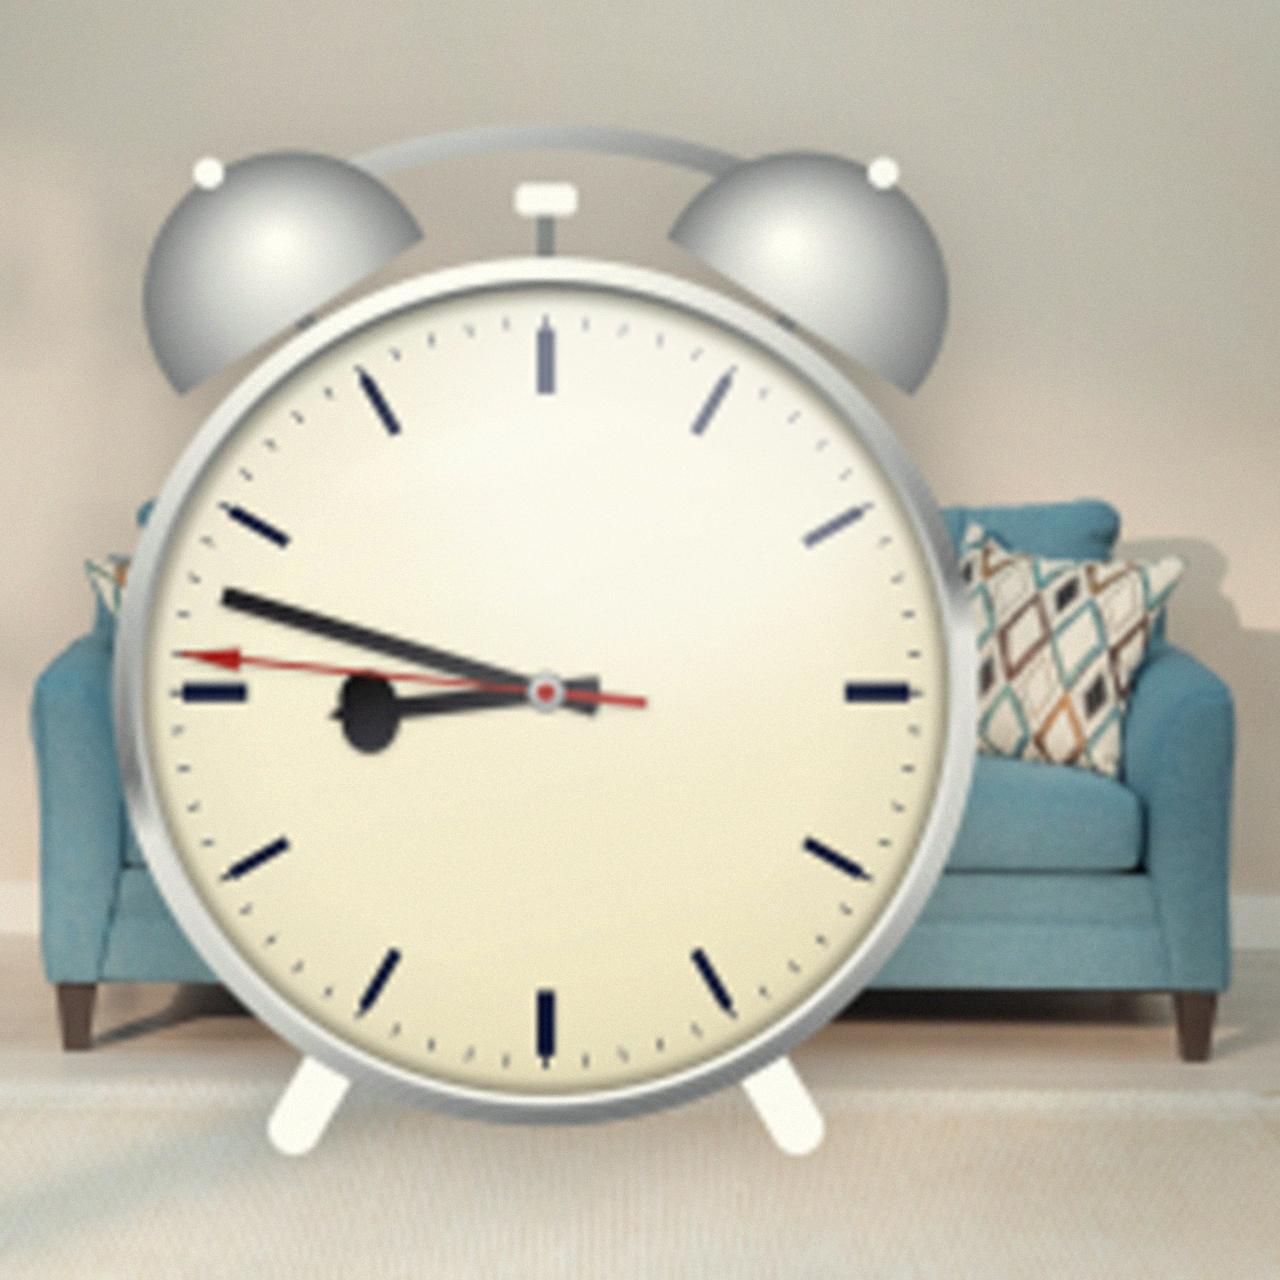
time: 8:47:46
